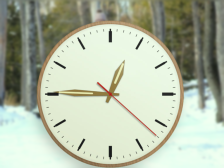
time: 12:45:22
